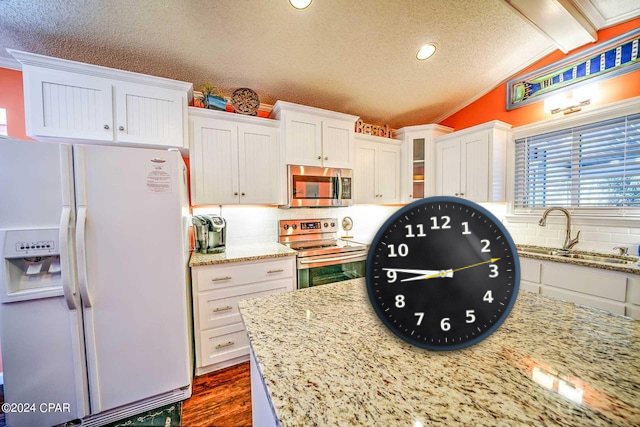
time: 8:46:13
